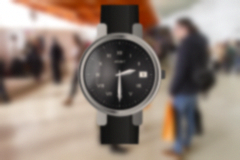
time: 2:30
